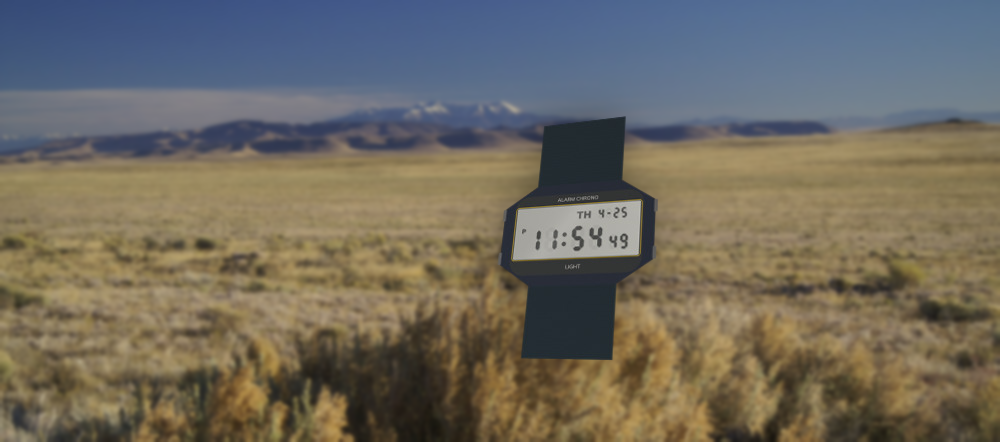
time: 11:54:49
